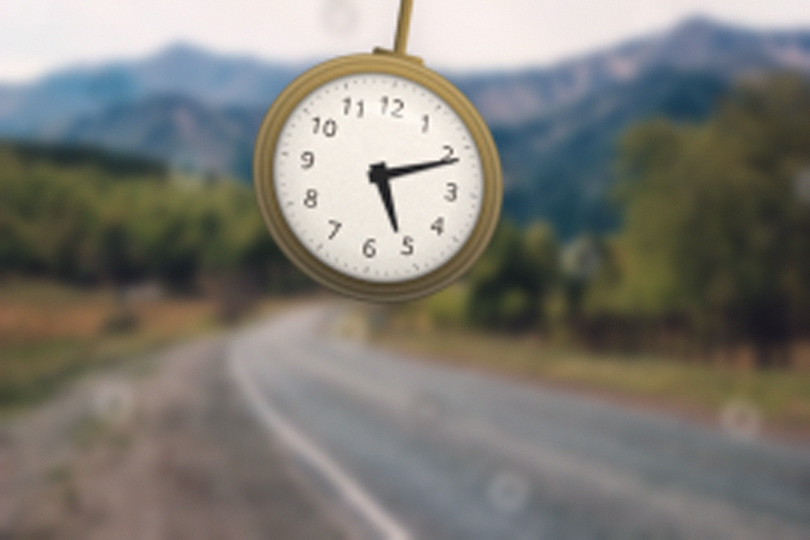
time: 5:11
